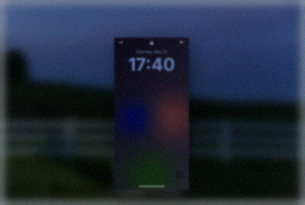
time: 17:40
